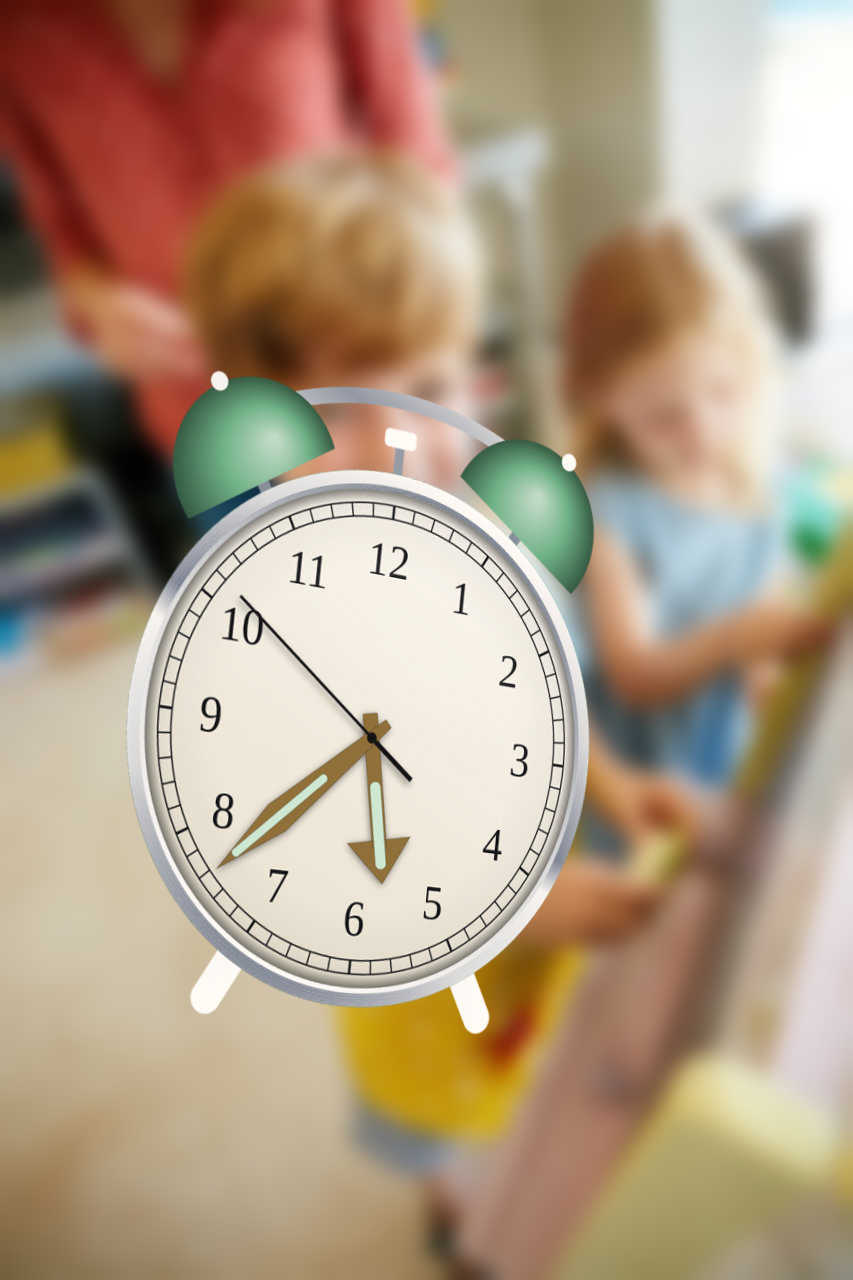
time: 5:37:51
